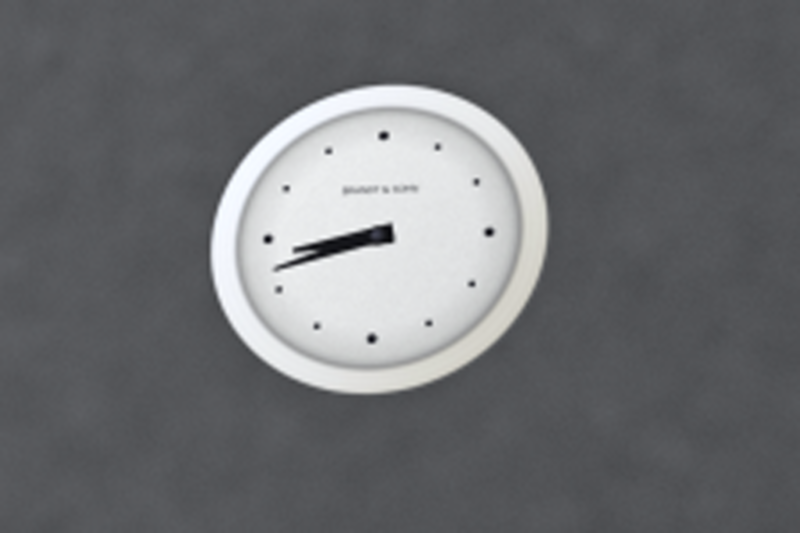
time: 8:42
